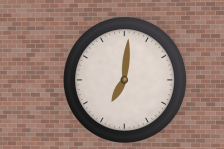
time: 7:01
